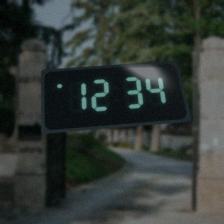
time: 12:34
